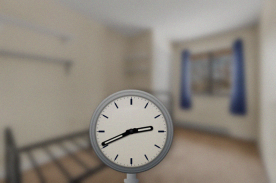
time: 2:41
